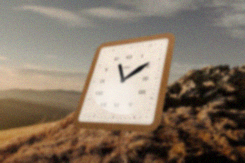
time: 11:09
